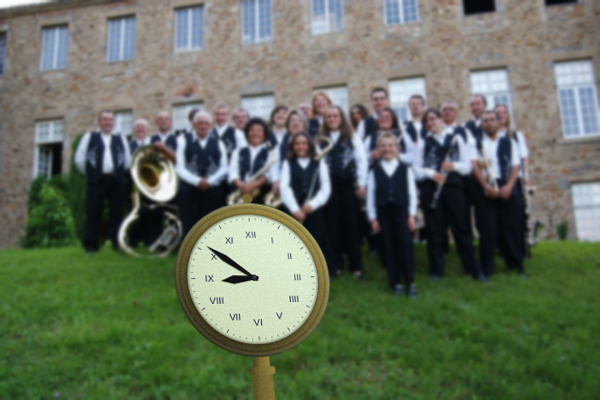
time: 8:51
